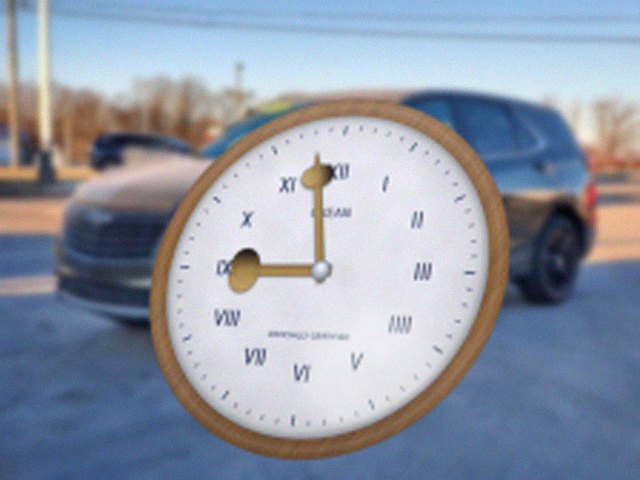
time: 8:58
